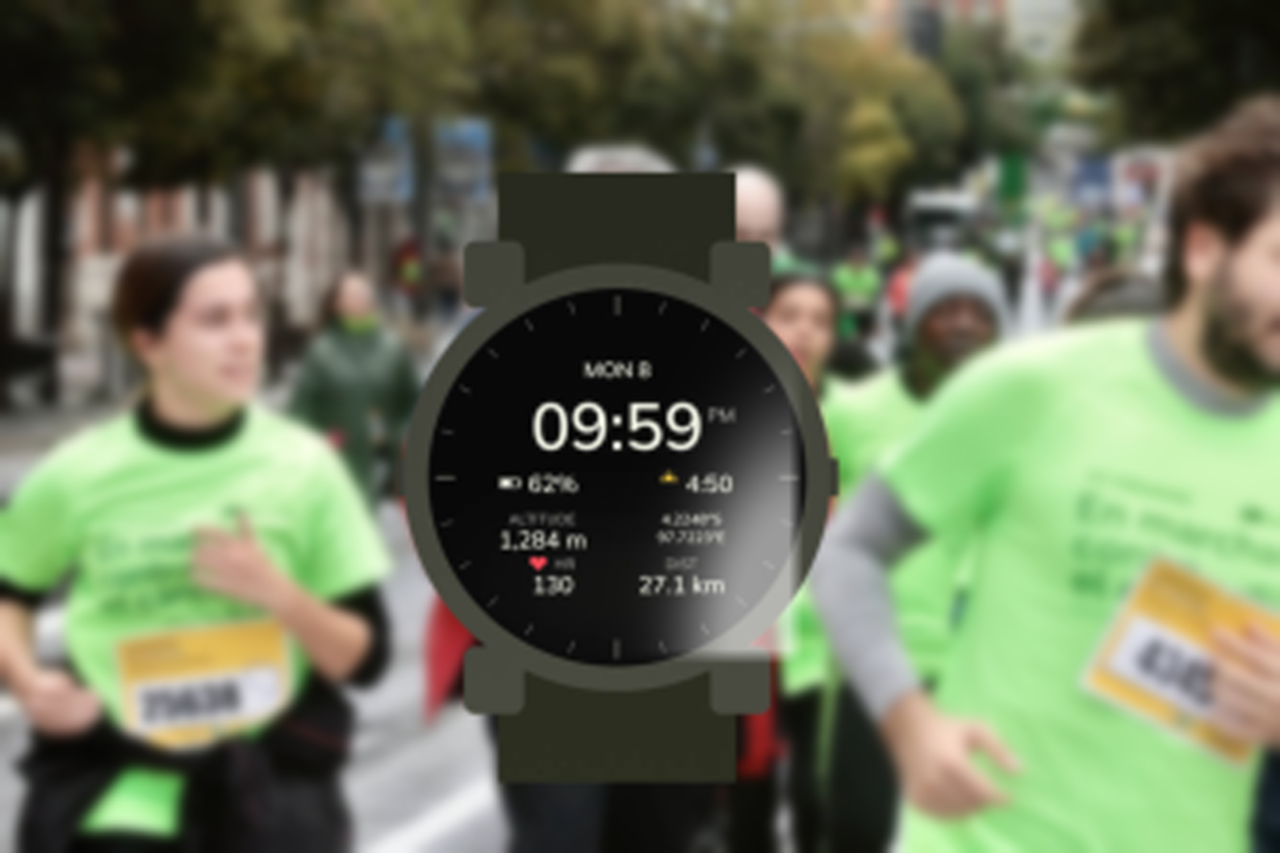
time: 9:59
